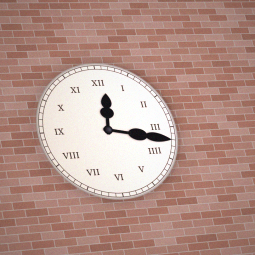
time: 12:17
